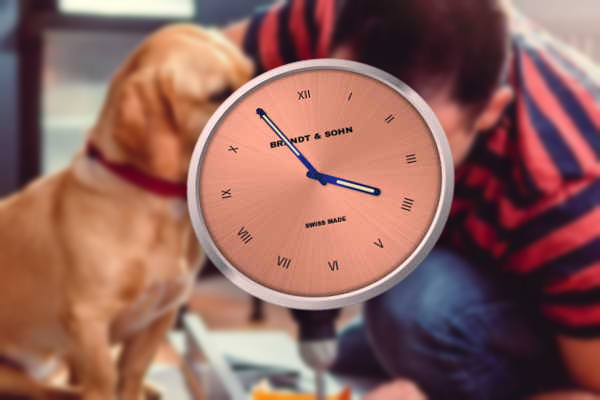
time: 3:55
